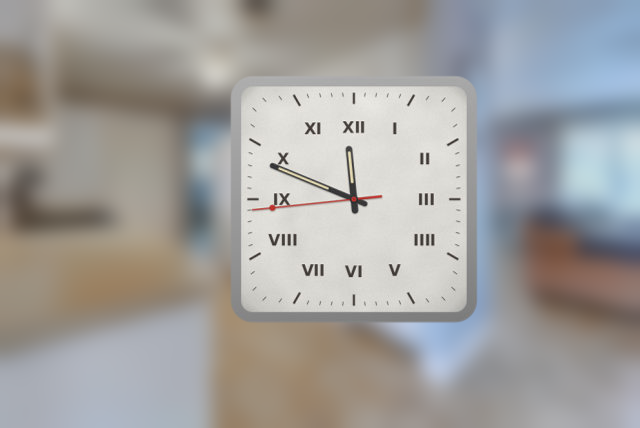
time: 11:48:44
